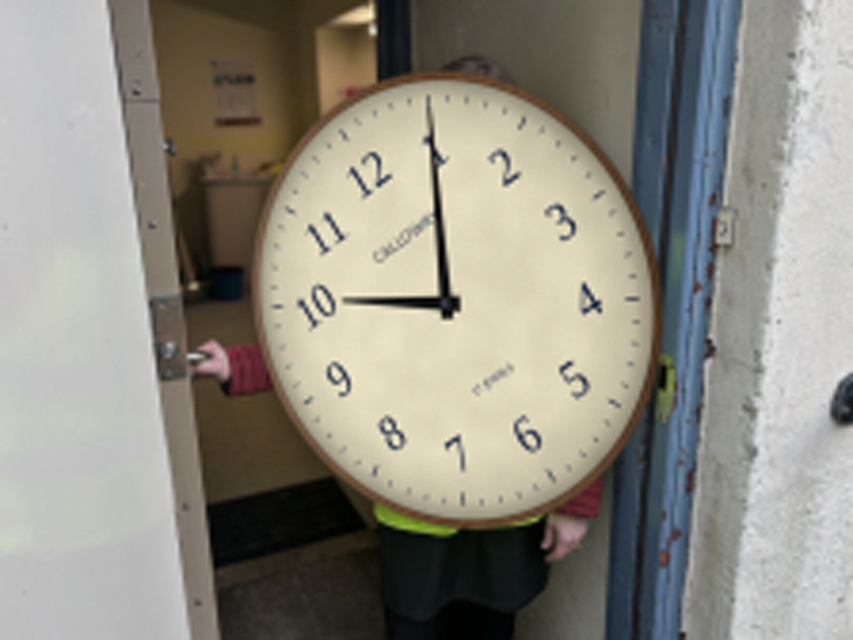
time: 10:05
